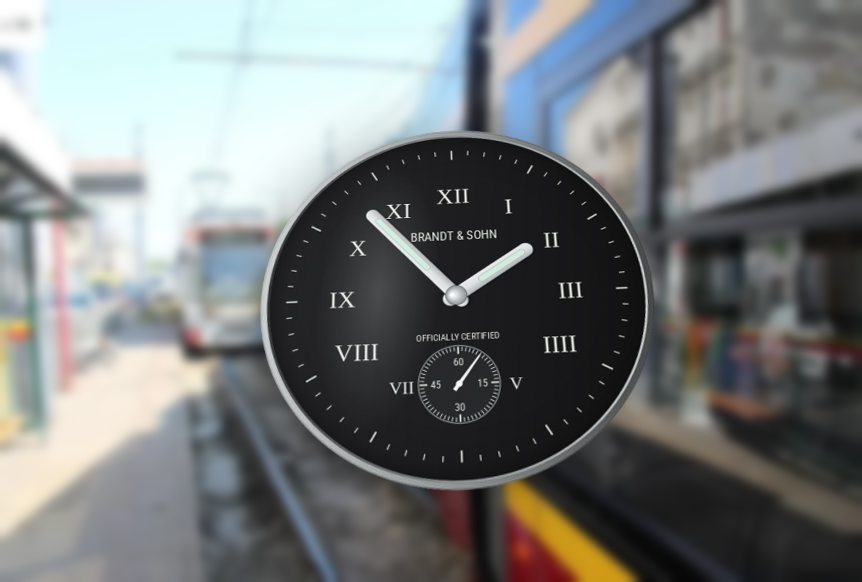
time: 1:53:06
